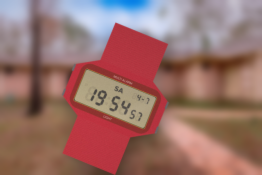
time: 19:54:57
